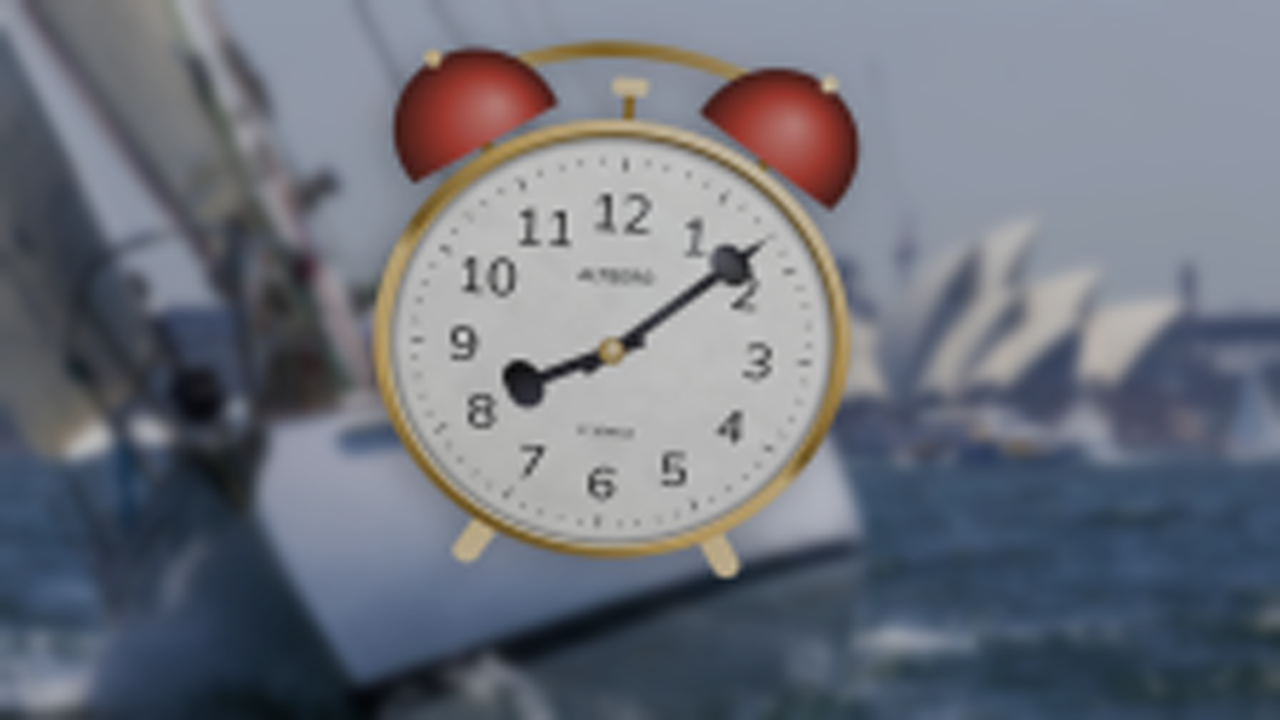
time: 8:08
